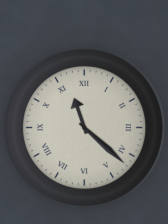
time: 11:22
